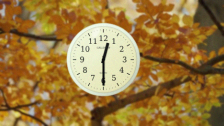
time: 12:30
